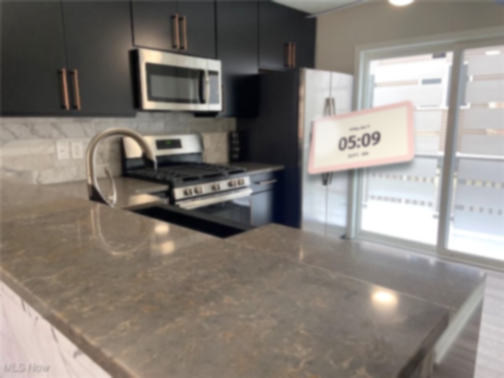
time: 5:09
